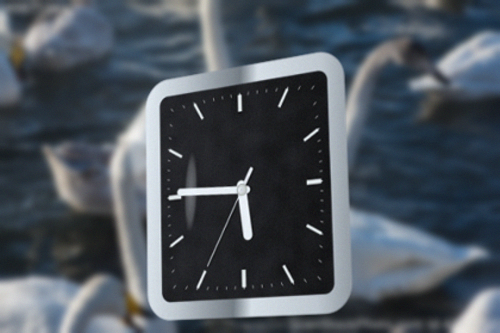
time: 5:45:35
